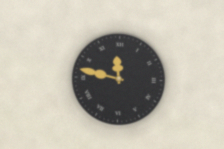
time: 11:47
